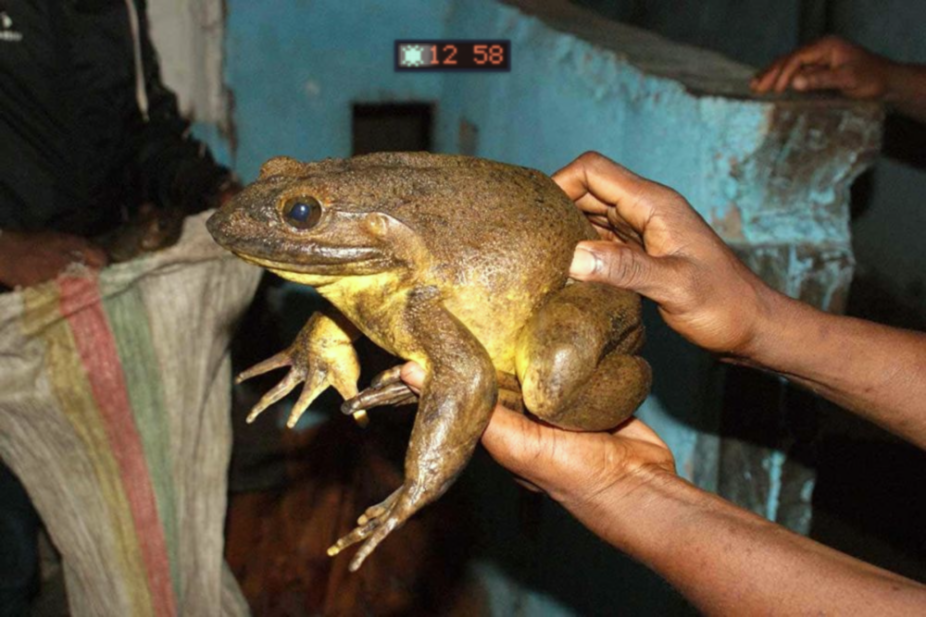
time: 12:58
